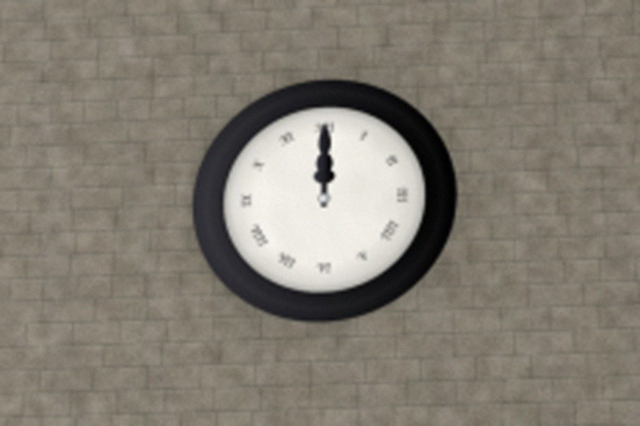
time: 12:00
